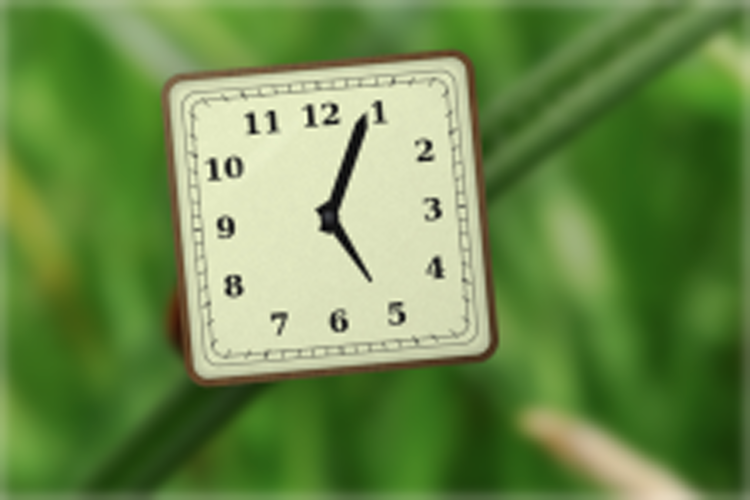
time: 5:04
